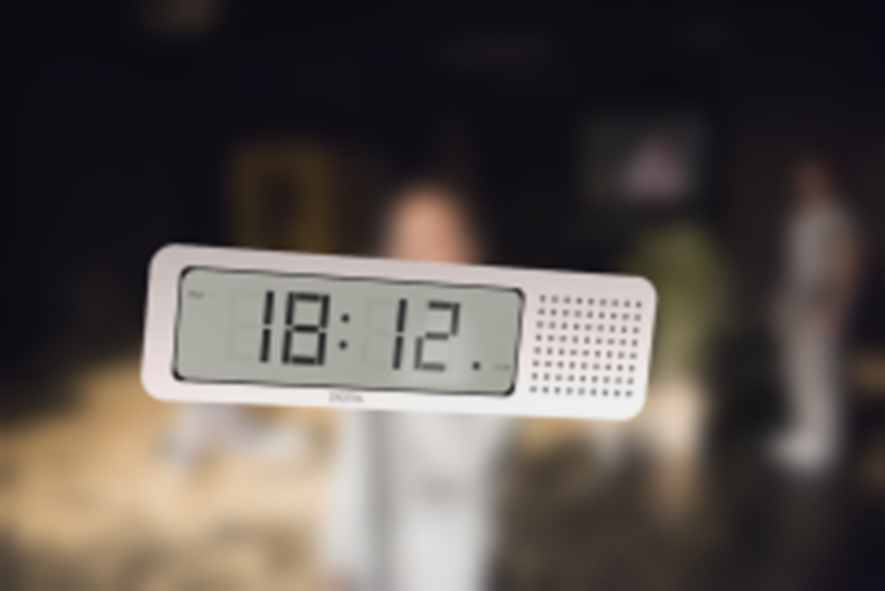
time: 18:12
